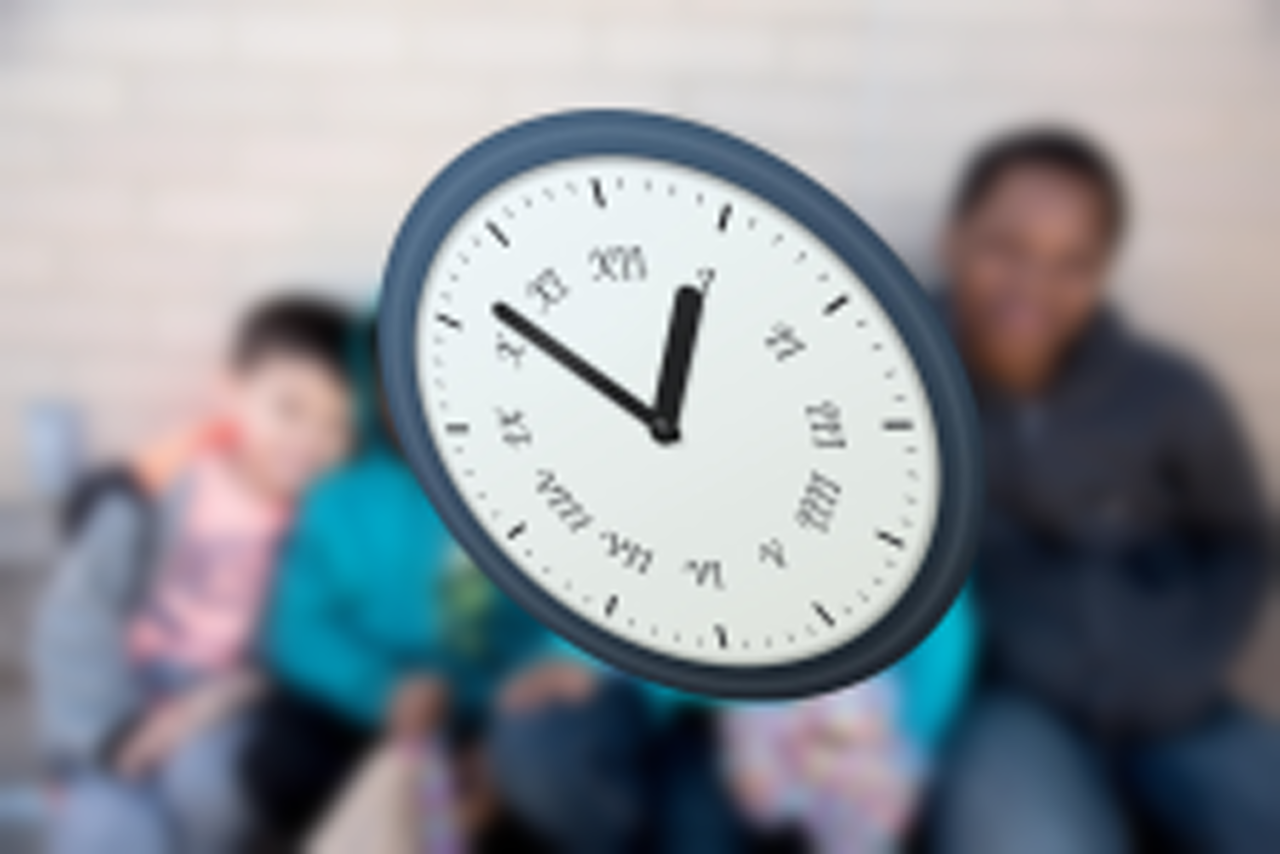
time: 12:52
